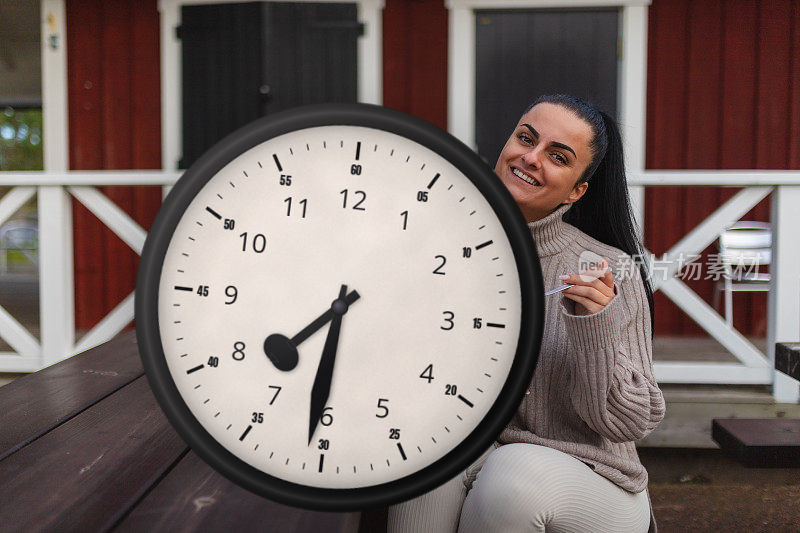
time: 7:31
